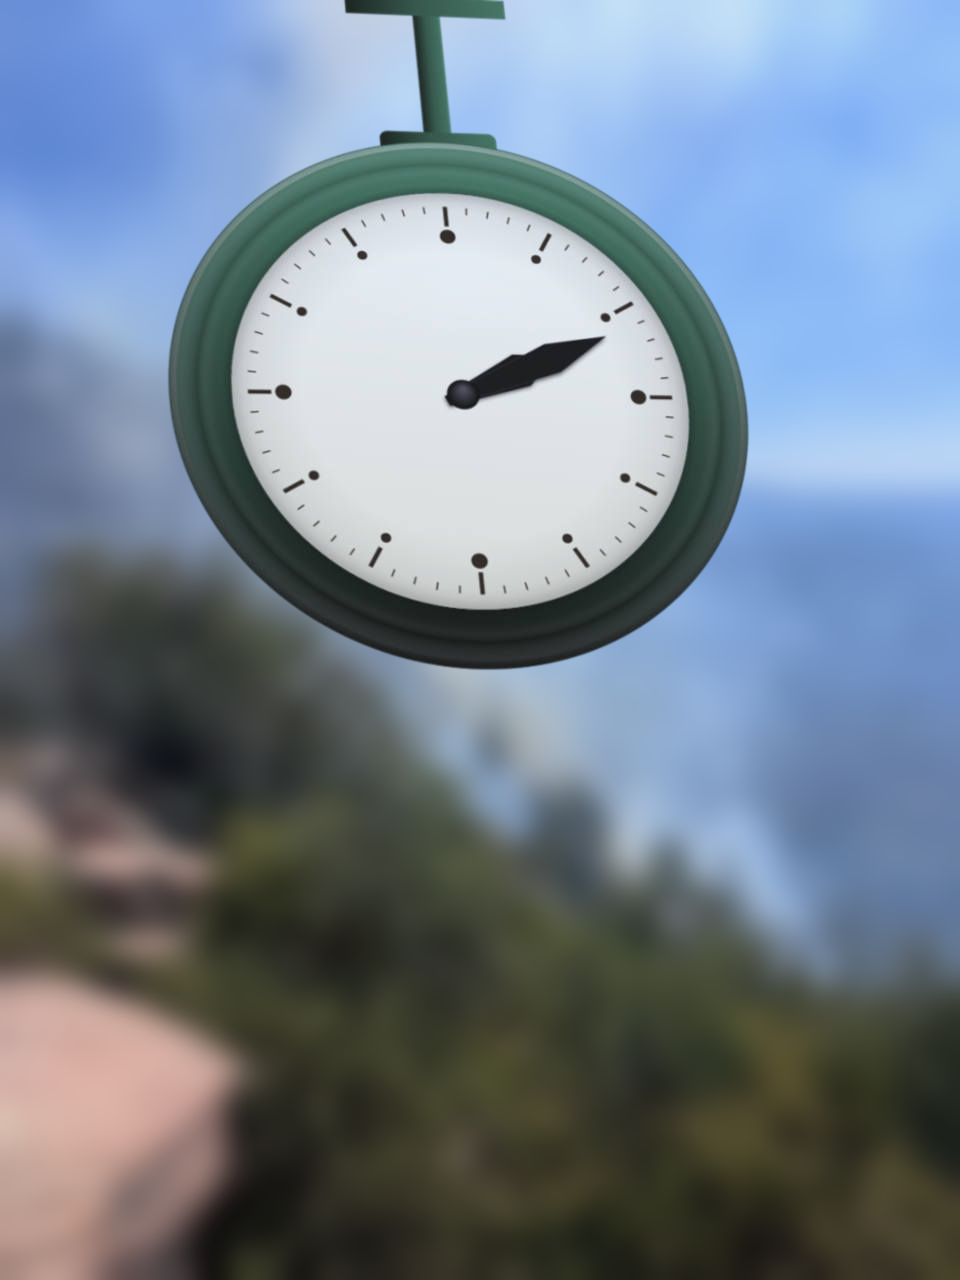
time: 2:11
